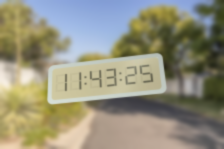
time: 11:43:25
